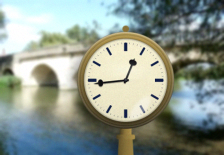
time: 12:44
